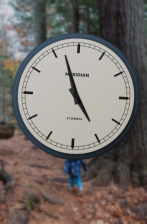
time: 4:57
